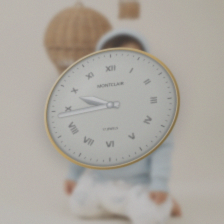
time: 9:44
